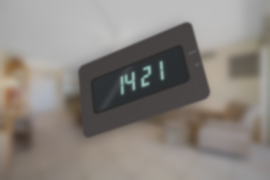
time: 14:21
